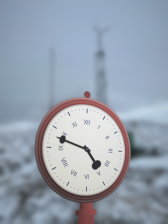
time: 4:48
